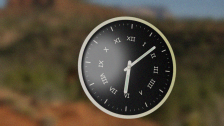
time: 6:08
